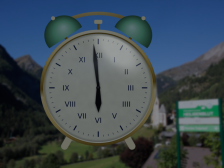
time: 5:59
